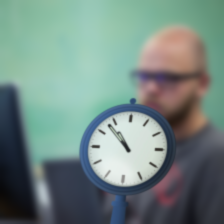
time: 10:53
